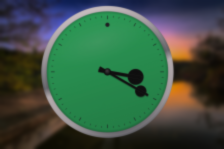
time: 3:20
